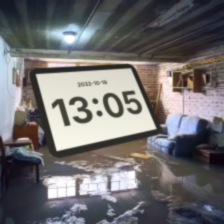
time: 13:05
